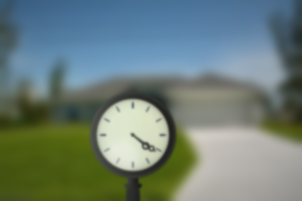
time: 4:21
